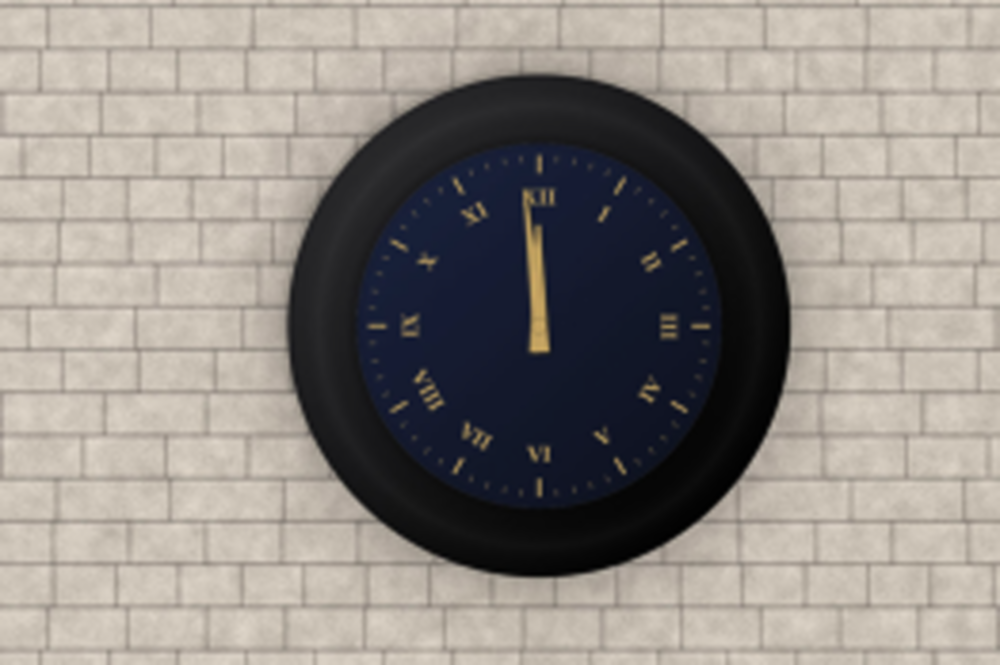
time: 11:59
